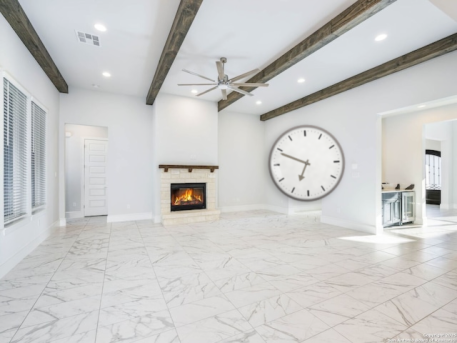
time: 6:49
